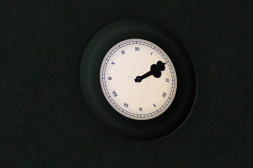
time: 2:10
